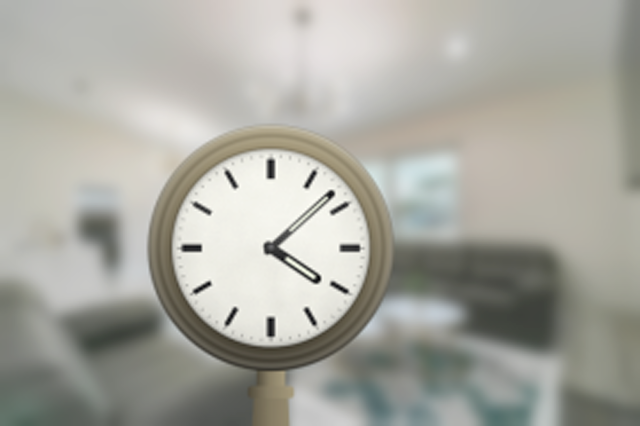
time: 4:08
